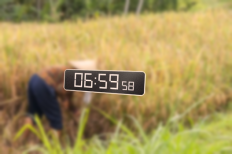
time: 6:59:58
